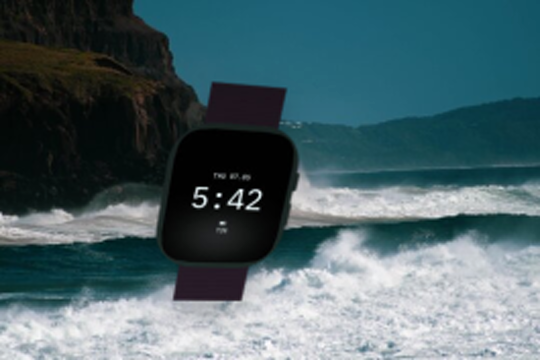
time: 5:42
